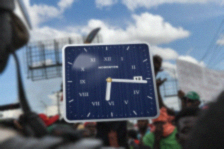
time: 6:16
